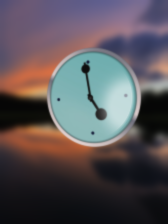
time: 4:59
